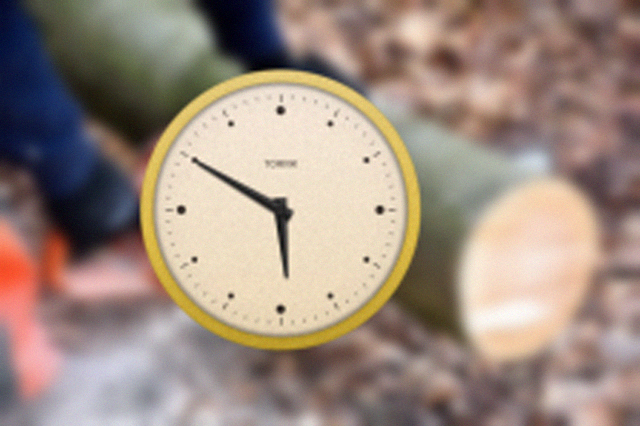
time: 5:50
